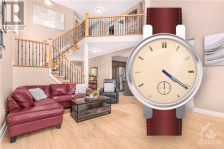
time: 4:21
